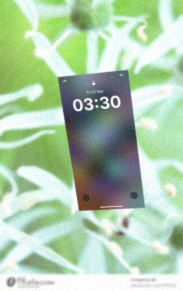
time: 3:30
